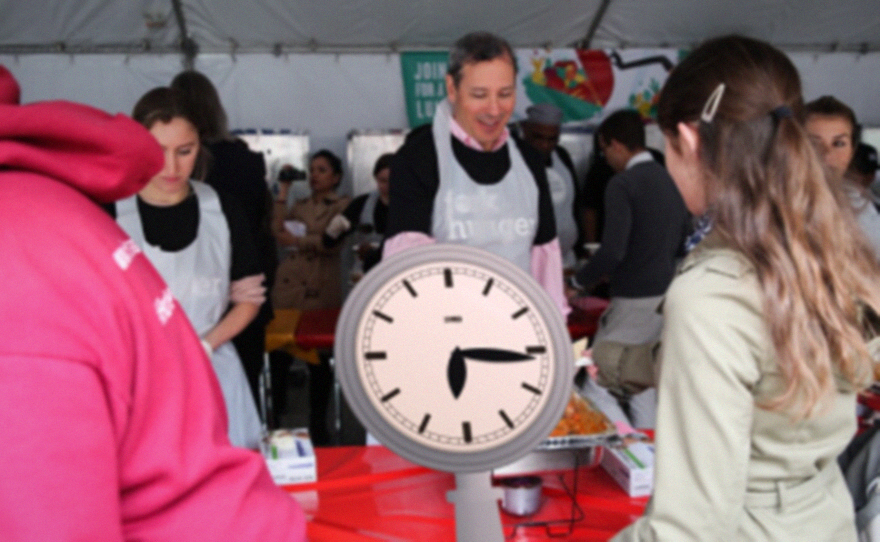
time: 6:16
